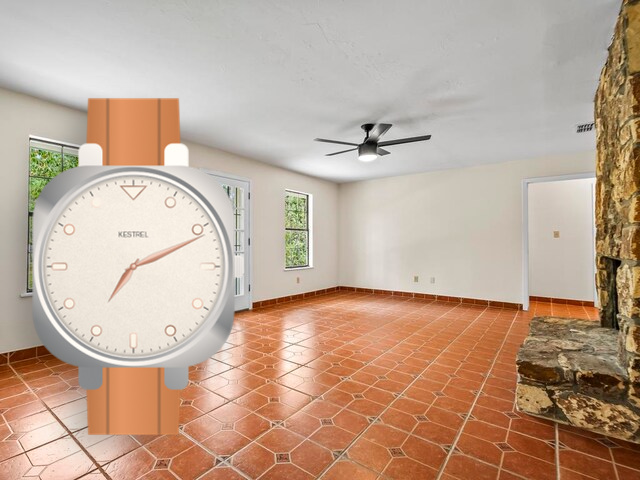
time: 7:11
